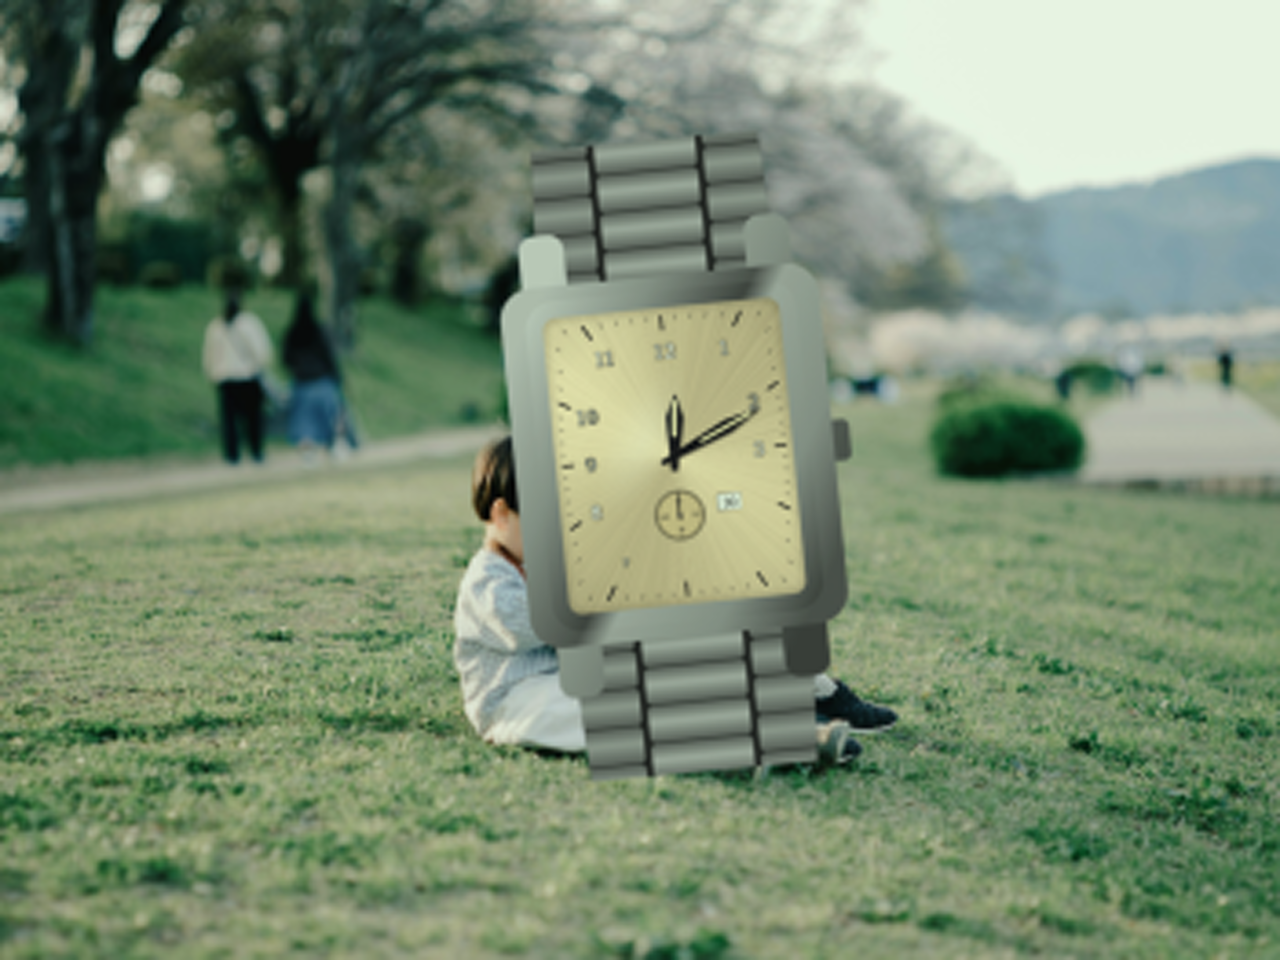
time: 12:11
